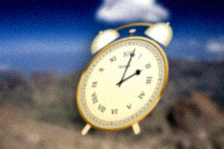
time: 2:02
